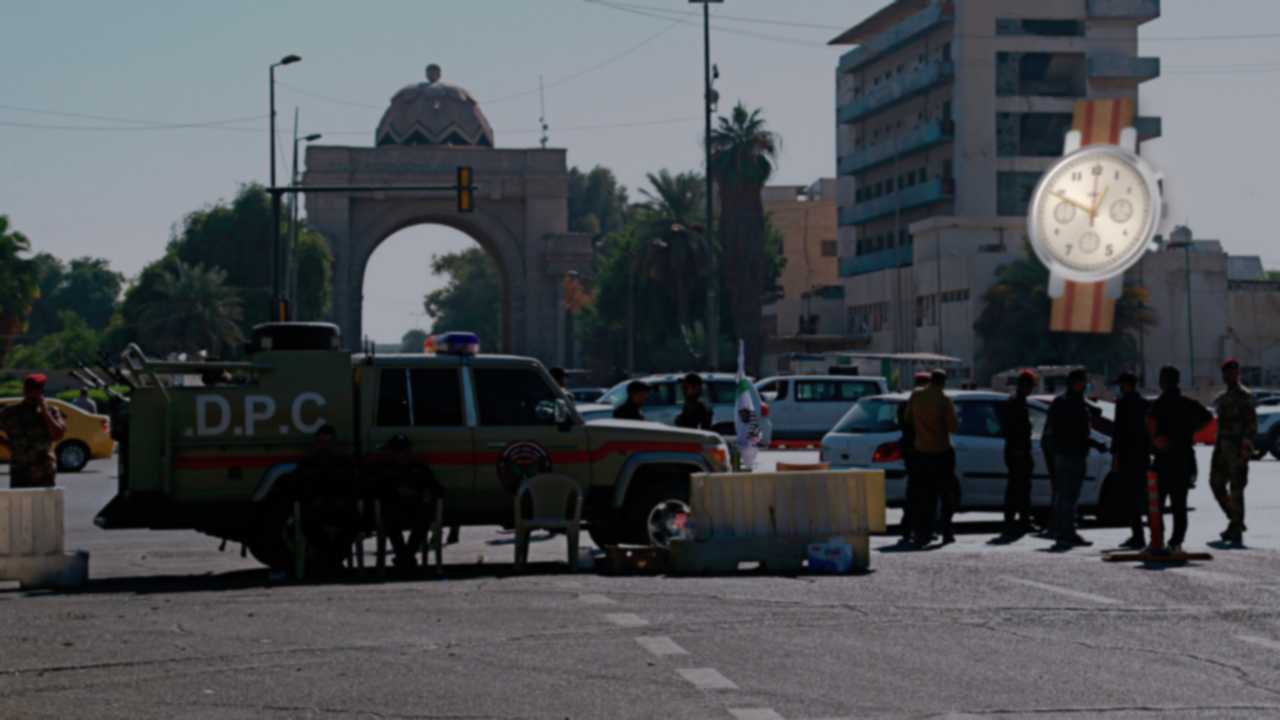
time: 12:49
